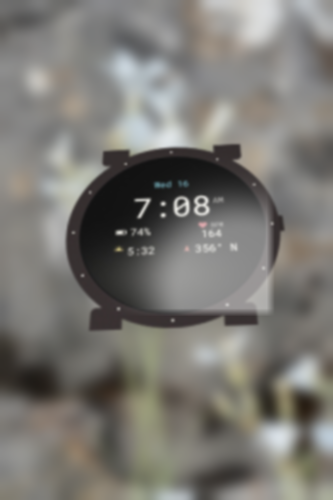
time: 7:08
